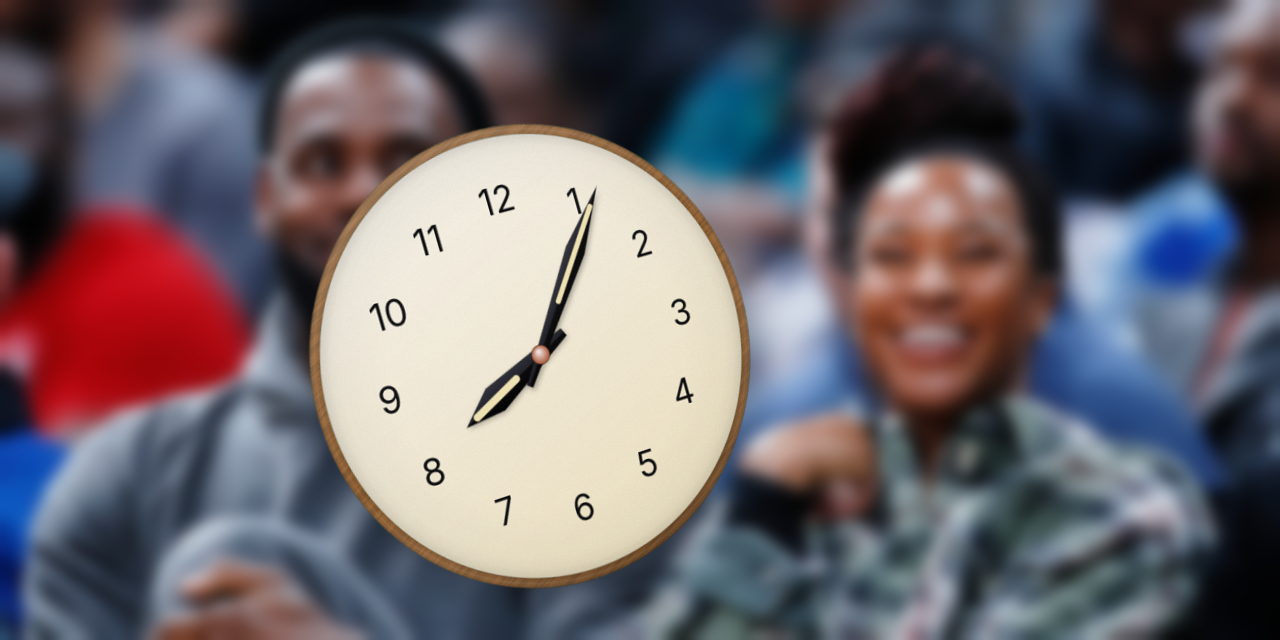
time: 8:06
